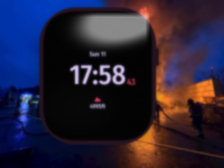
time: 17:58
